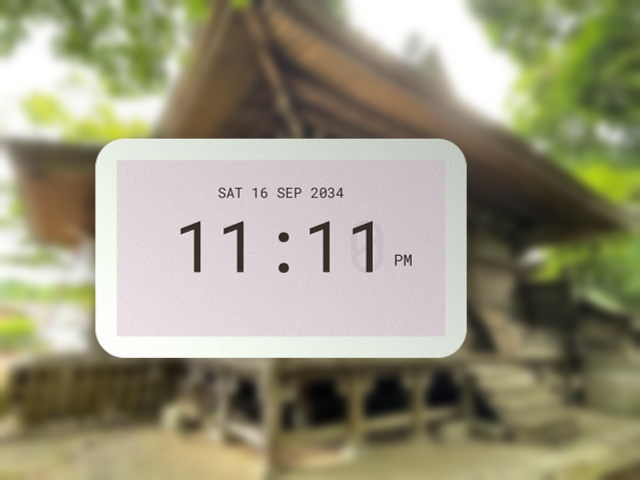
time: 11:11
